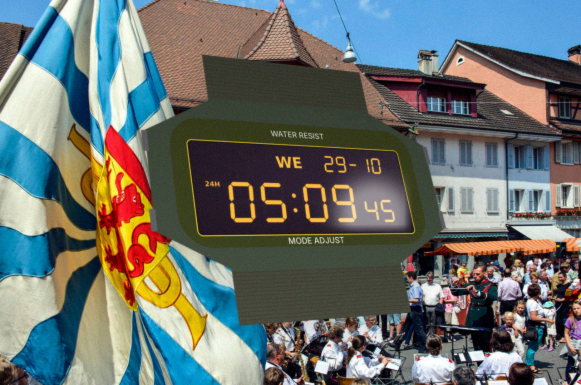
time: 5:09:45
